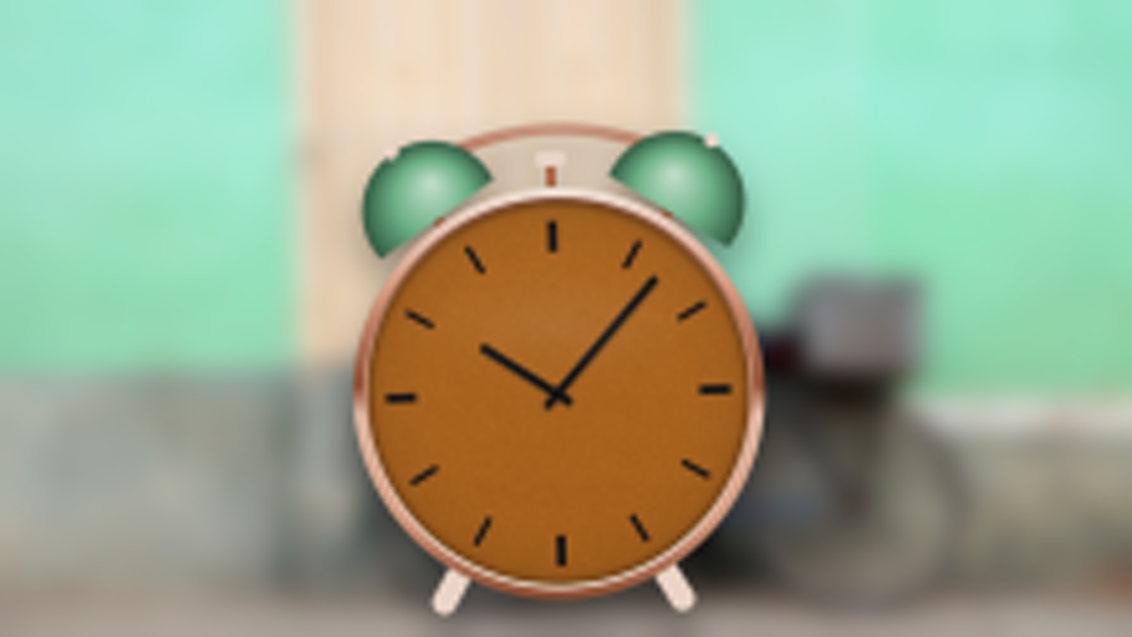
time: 10:07
